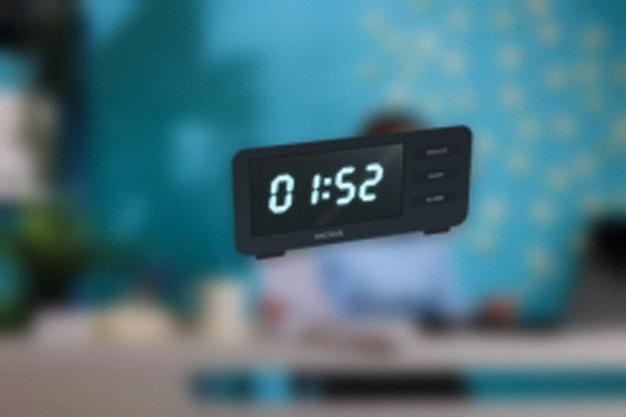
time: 1:52
